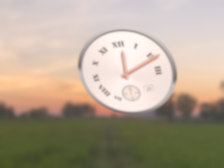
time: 12:11
